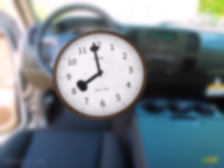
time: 7:59
